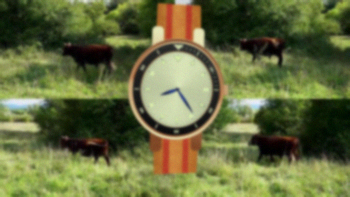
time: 8:24
